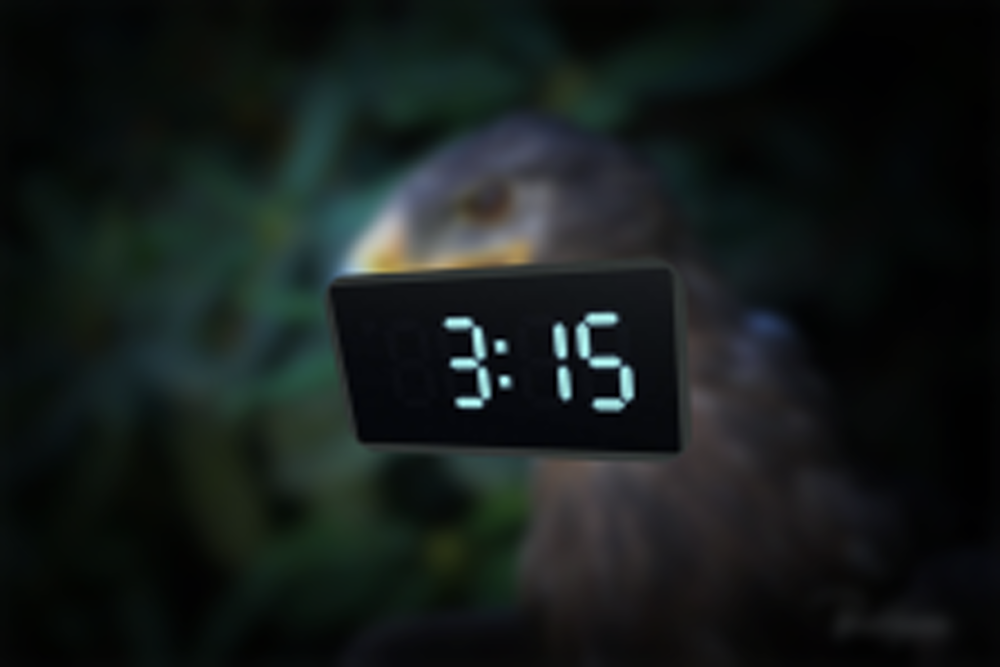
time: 3:15
